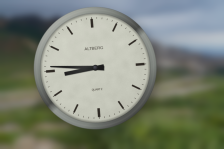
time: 8:46
